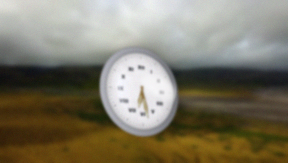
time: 6:28
